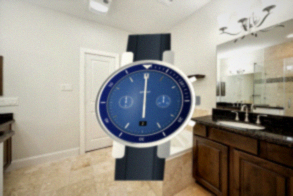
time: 6:00
